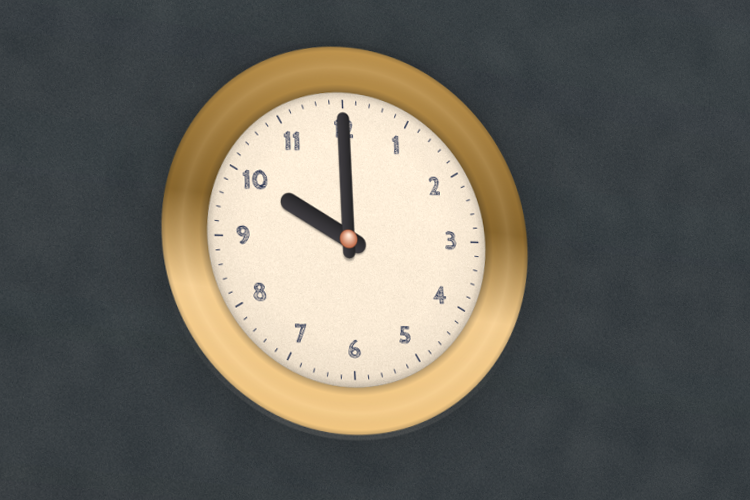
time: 10:00
